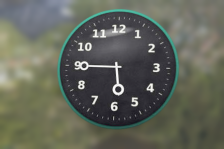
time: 5:45
